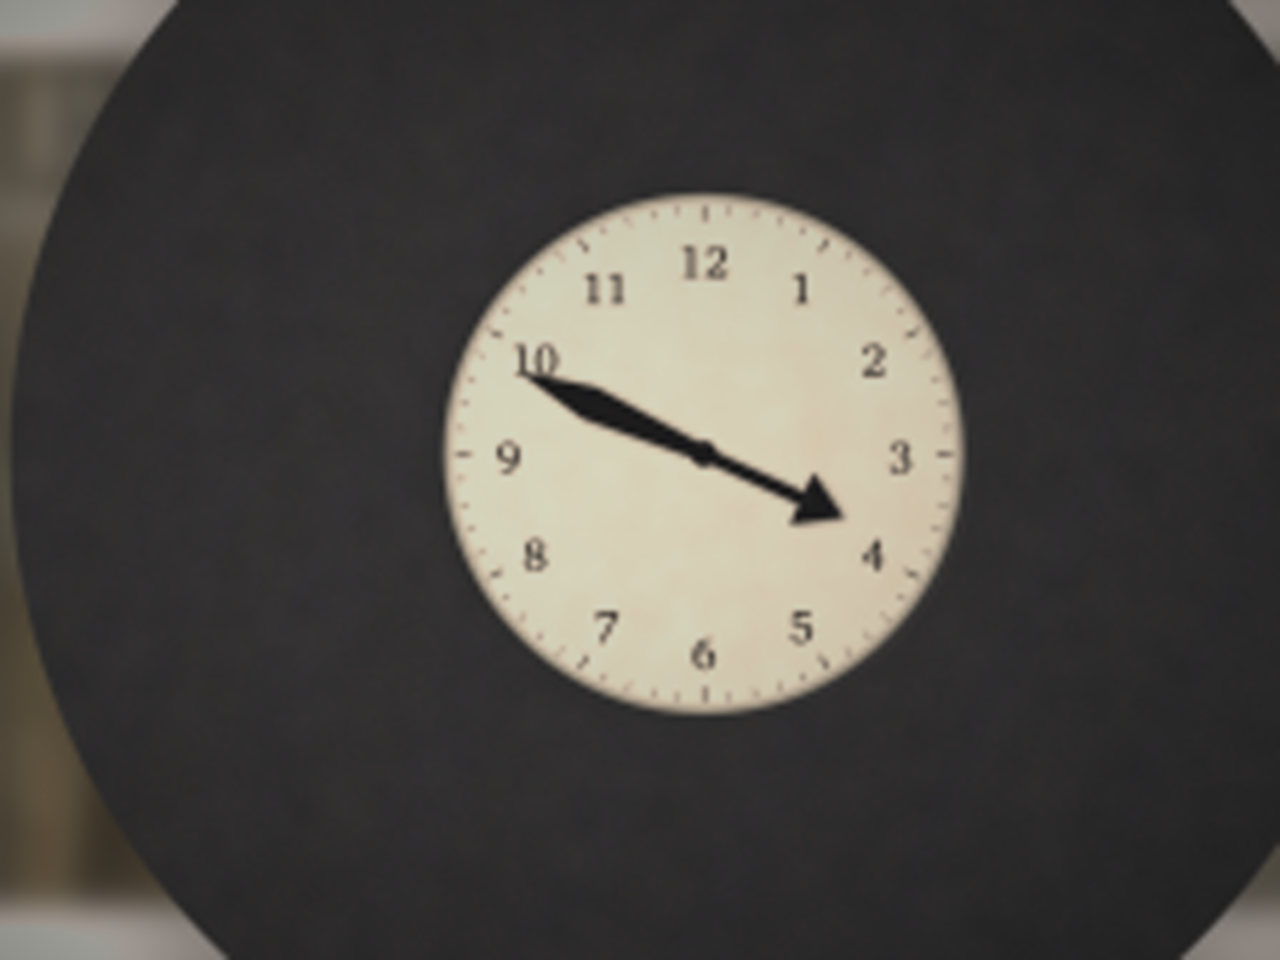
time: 3:49
